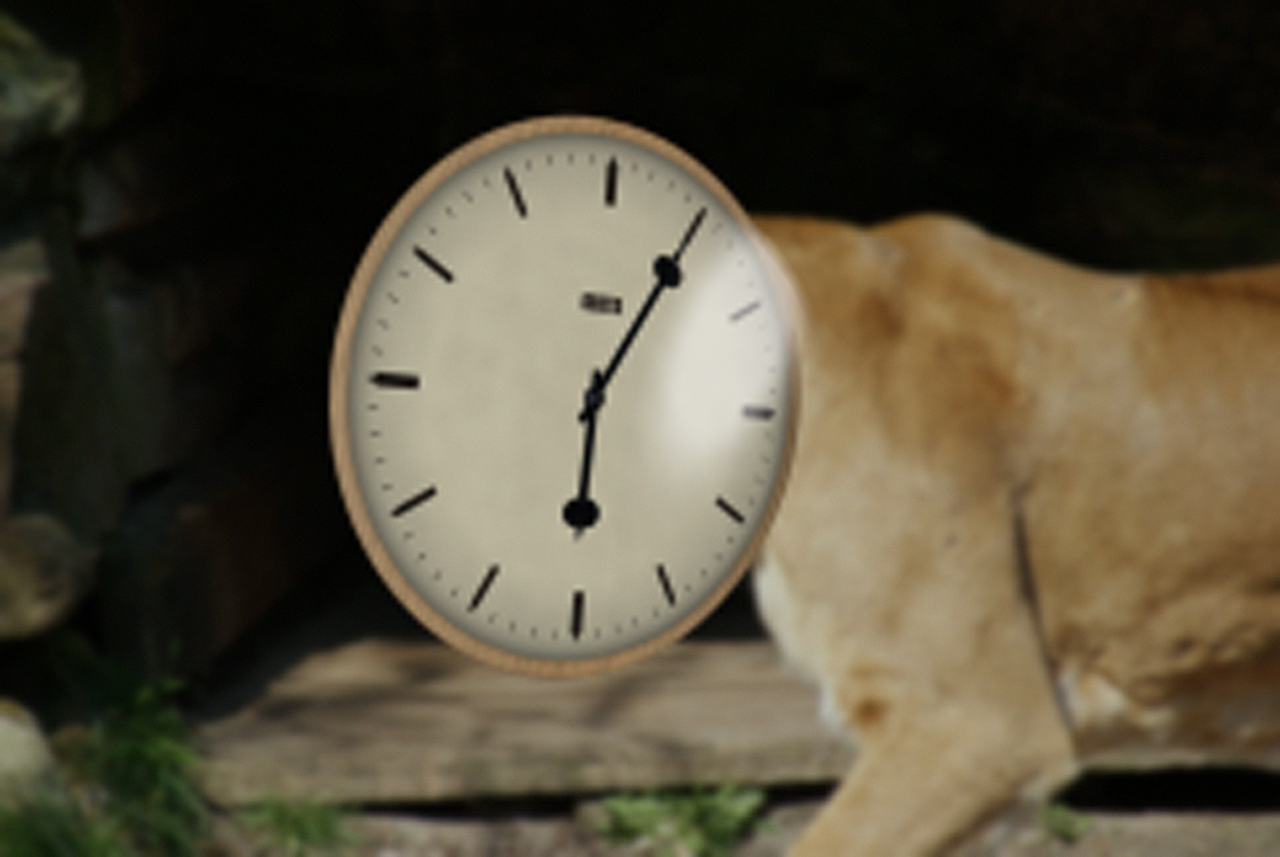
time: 6:05
